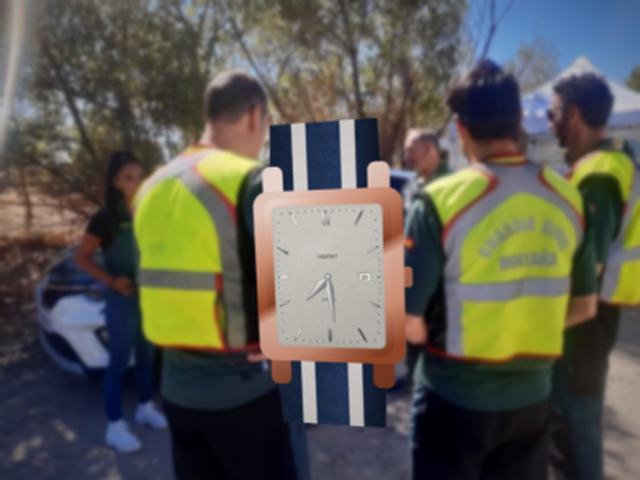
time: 7:29
